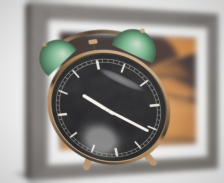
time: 10:21
